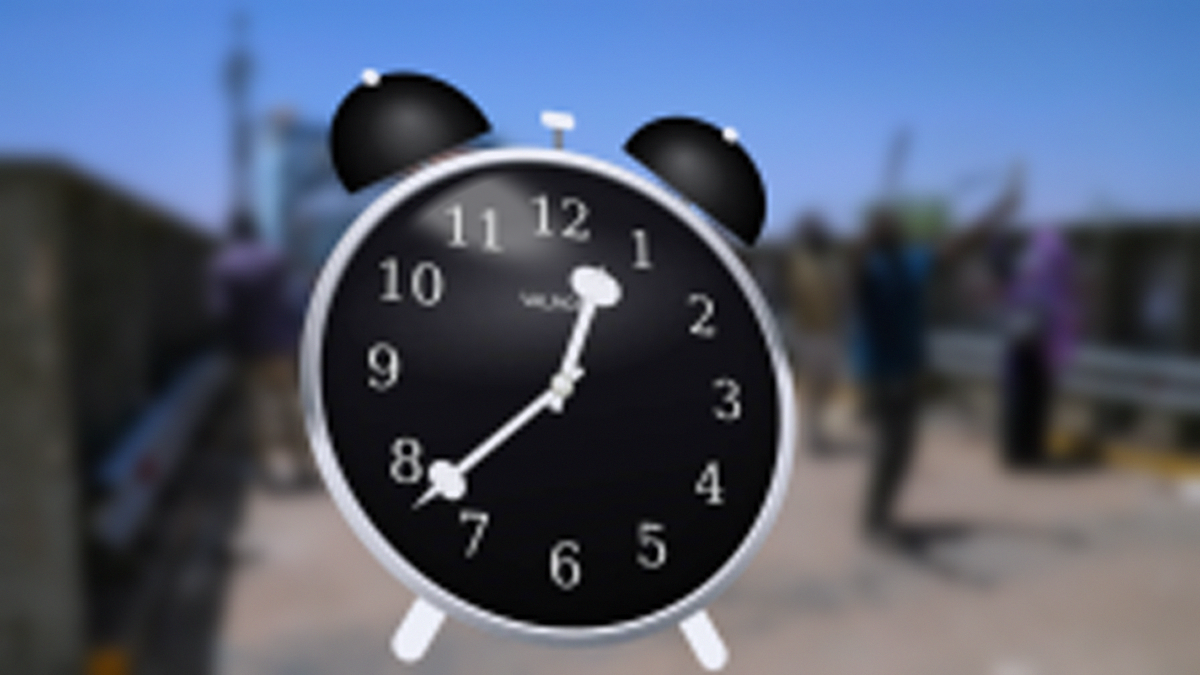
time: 12:38
